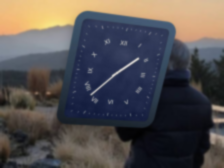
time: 1:37
